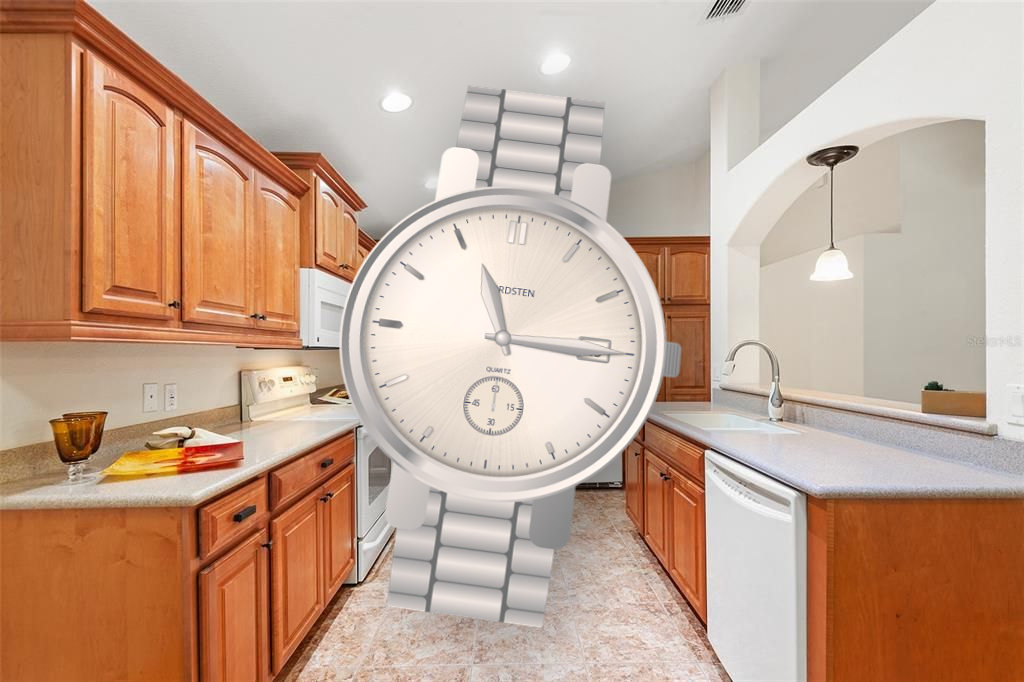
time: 11:15
